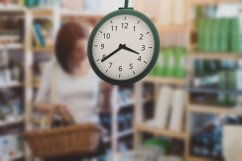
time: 3:39
